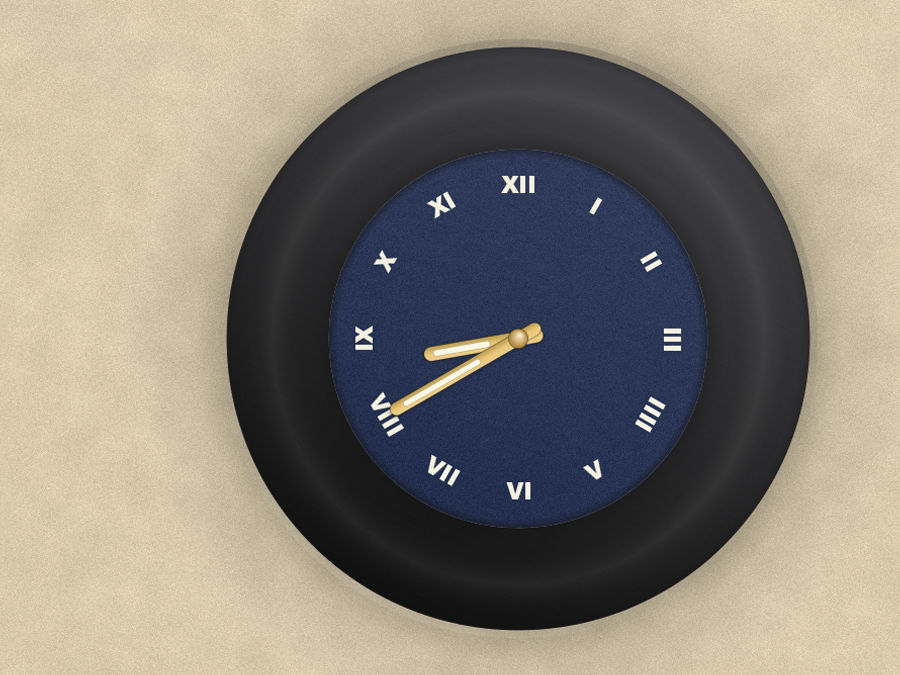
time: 8:40
